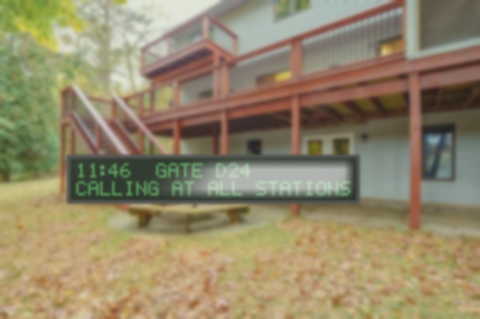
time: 11:46
